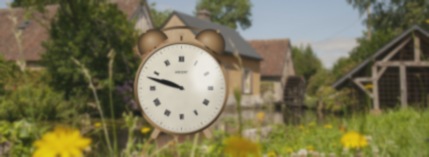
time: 9:48
